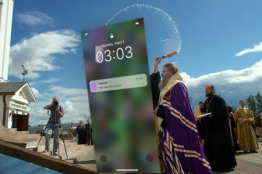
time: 3:03
